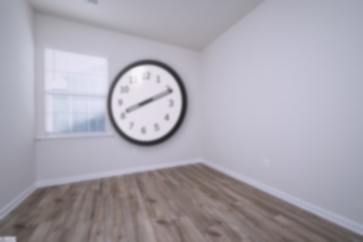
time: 8:11
